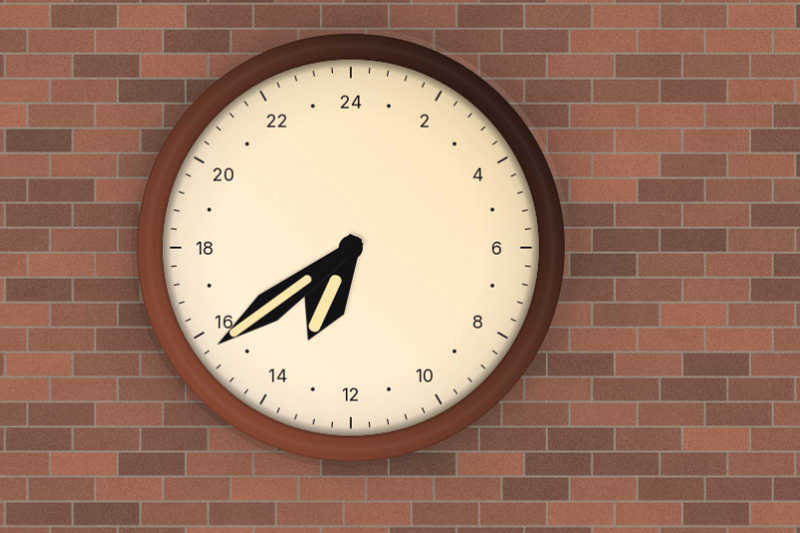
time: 13:39
